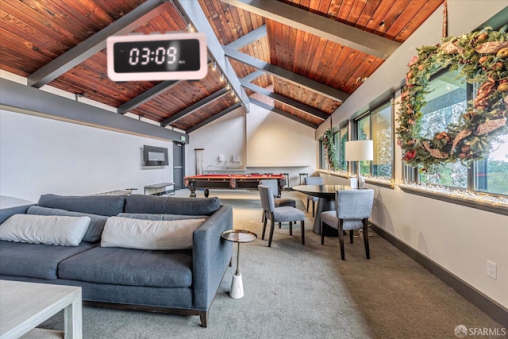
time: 3:09
